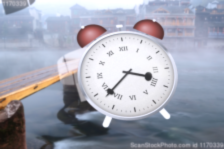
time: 3:38
